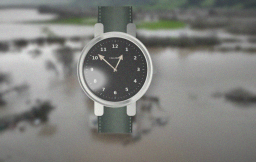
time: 12:52
